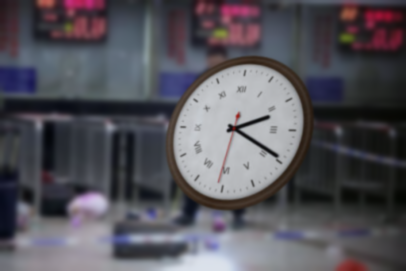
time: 2:19:31
